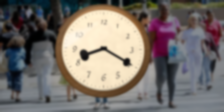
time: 8:20
